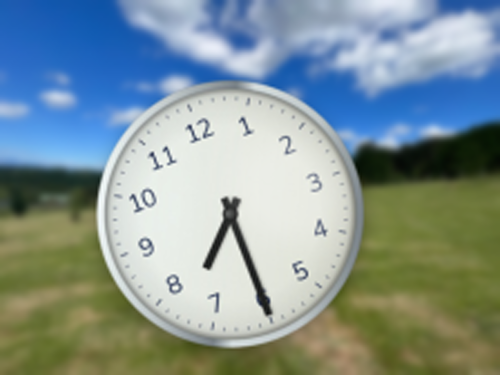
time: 7:30
